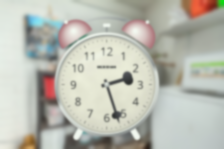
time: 2:27
